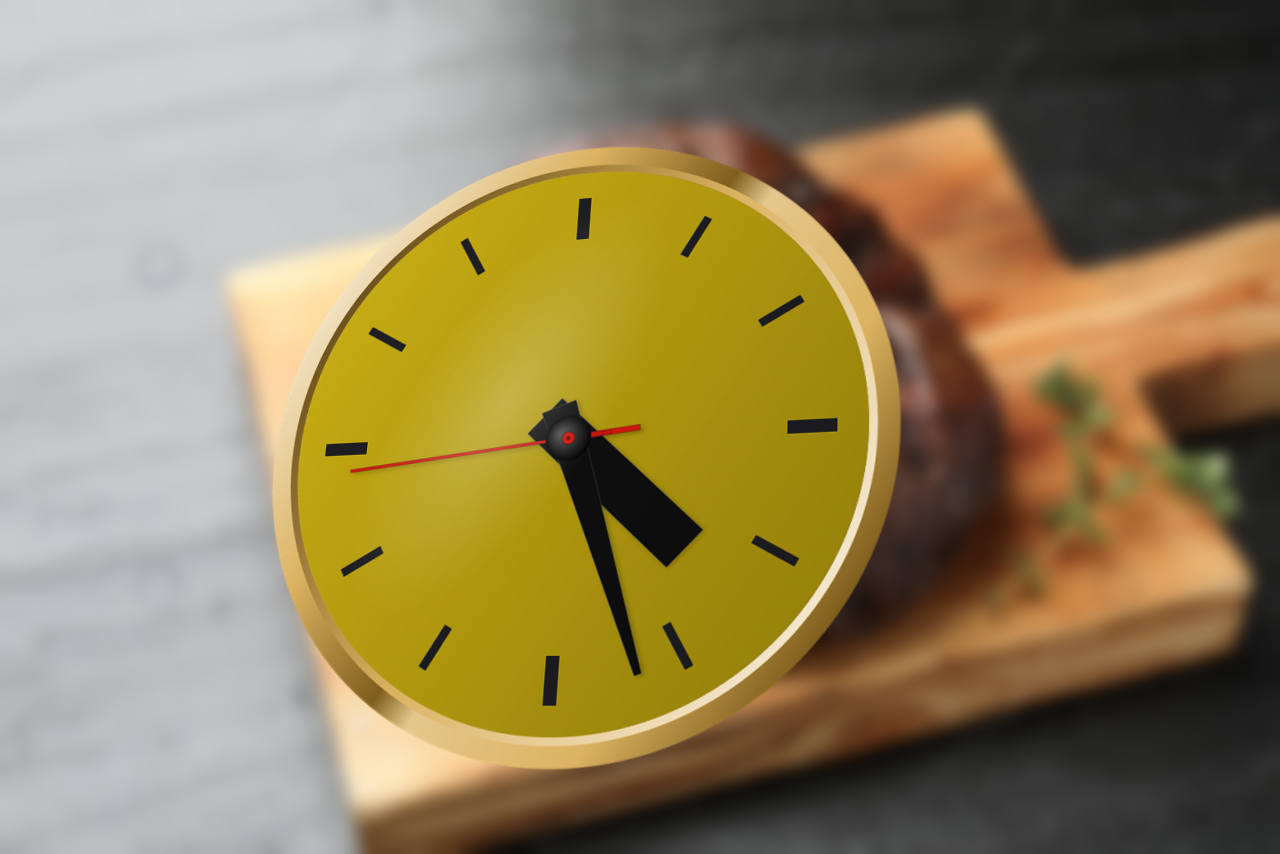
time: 4:26:44
